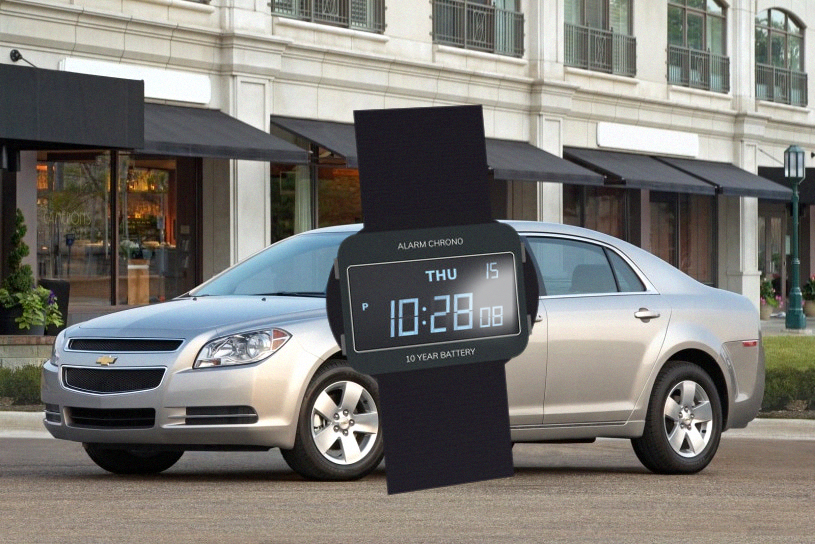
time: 10:28:08
